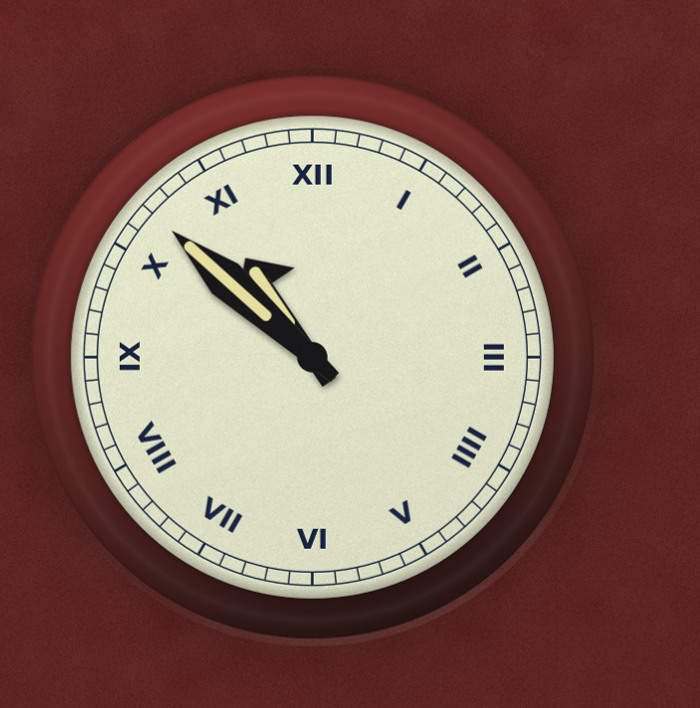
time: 10:52
